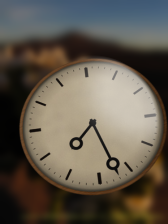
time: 7:27
